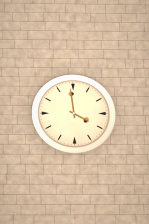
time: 3:59
